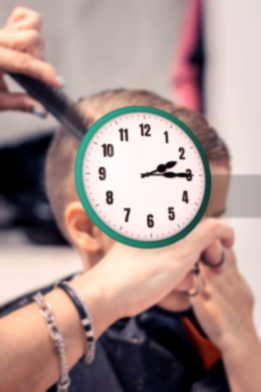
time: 2:15
